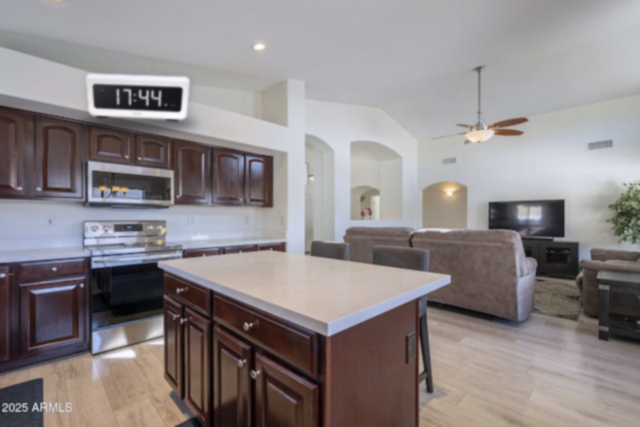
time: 17:44
